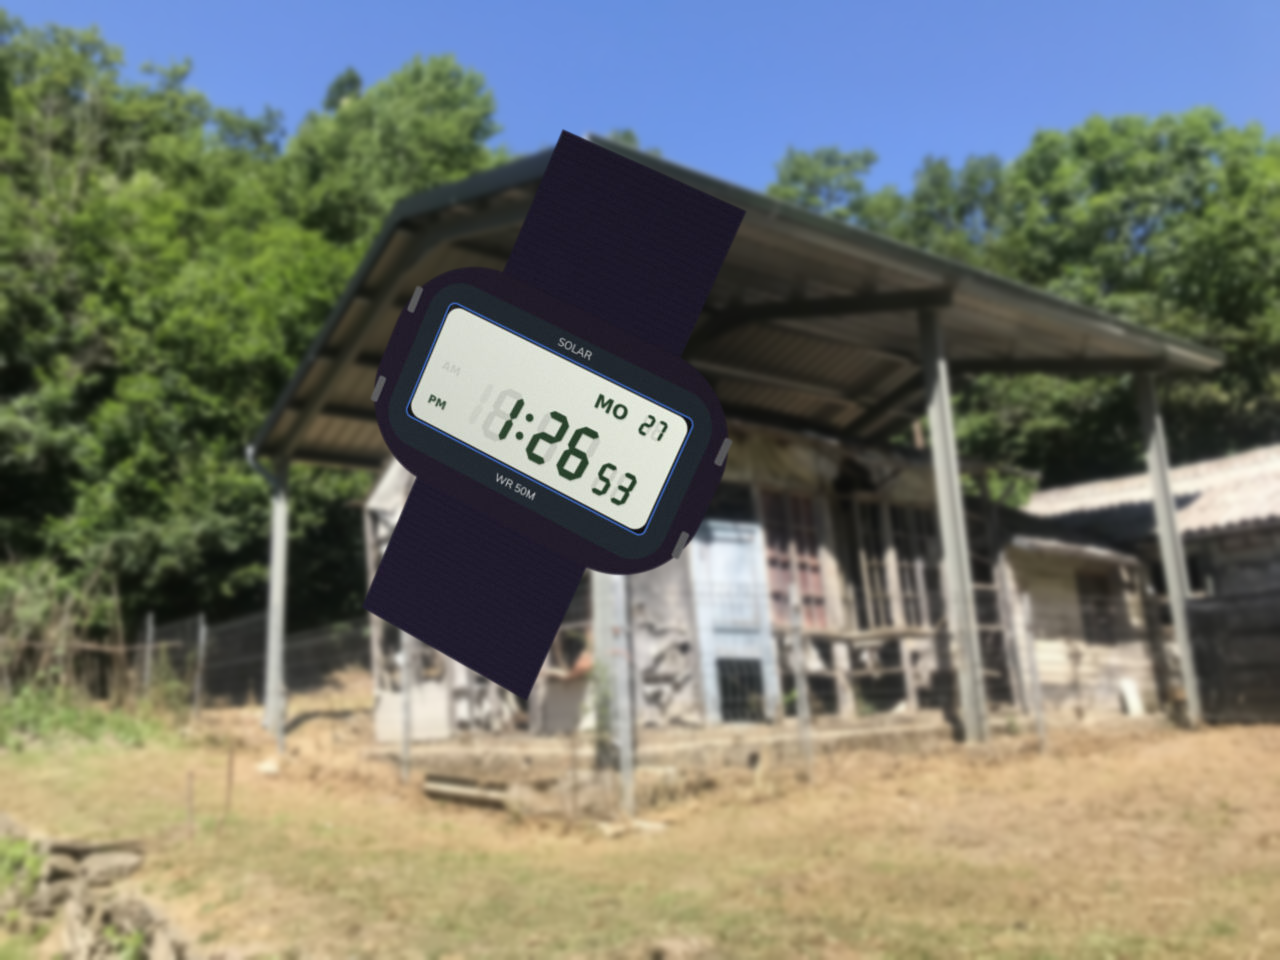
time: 1:26:53
